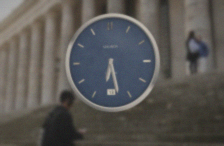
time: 6:28
